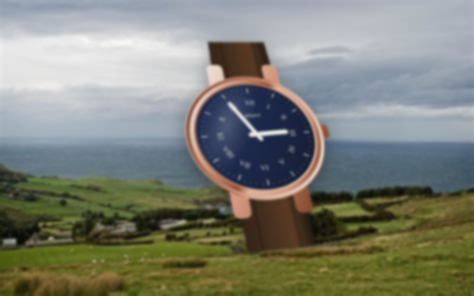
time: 2:55
